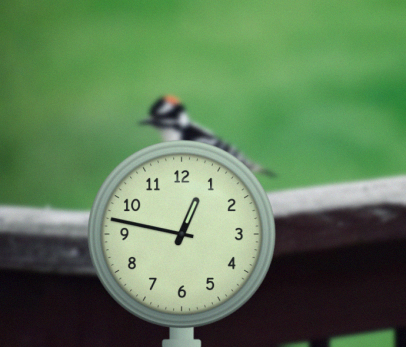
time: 12:47
